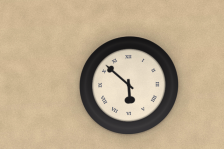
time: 5:52
